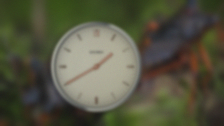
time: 1:40
